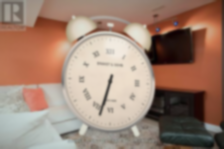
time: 6:33
